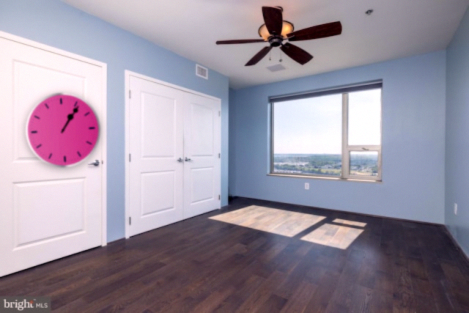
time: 1:06
